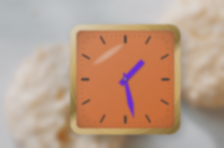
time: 1:28
